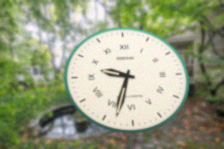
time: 9:33
